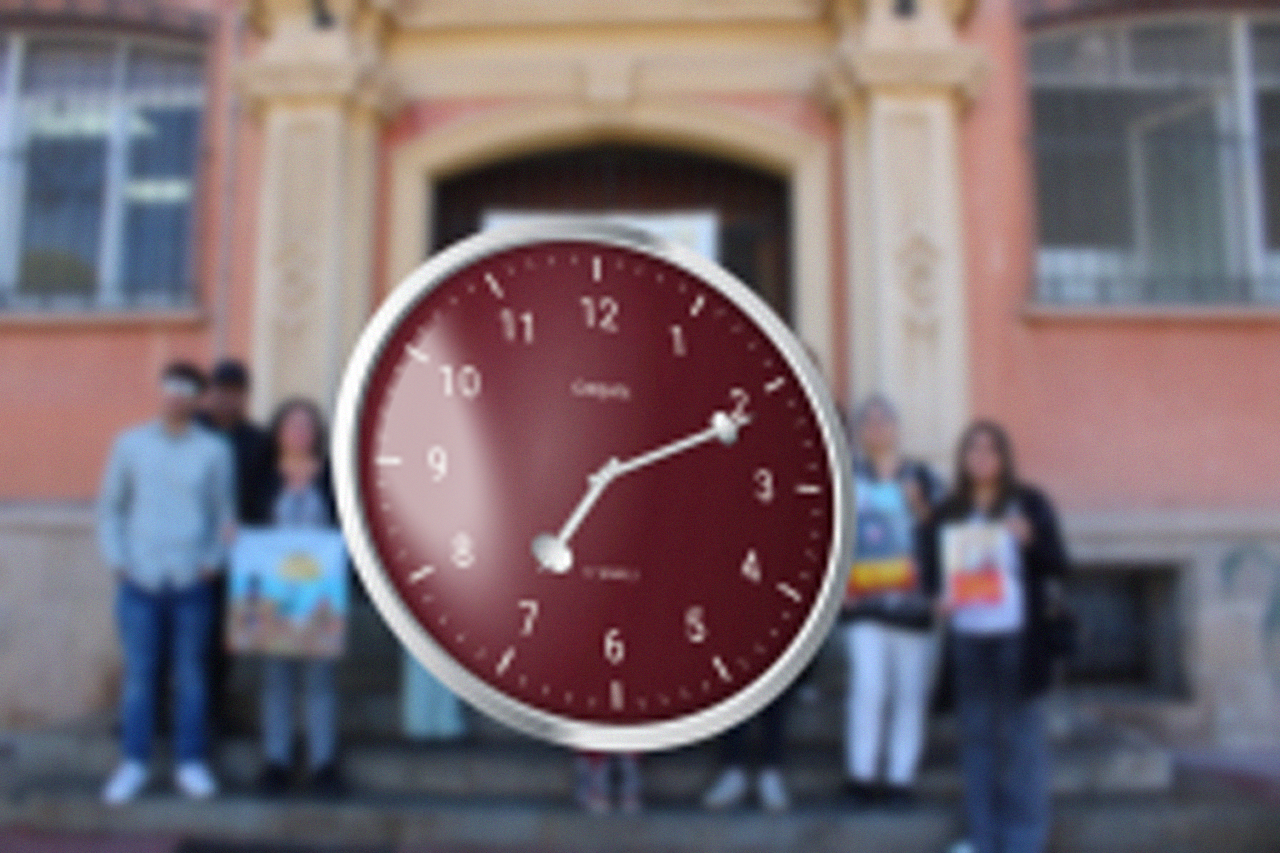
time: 7:11
